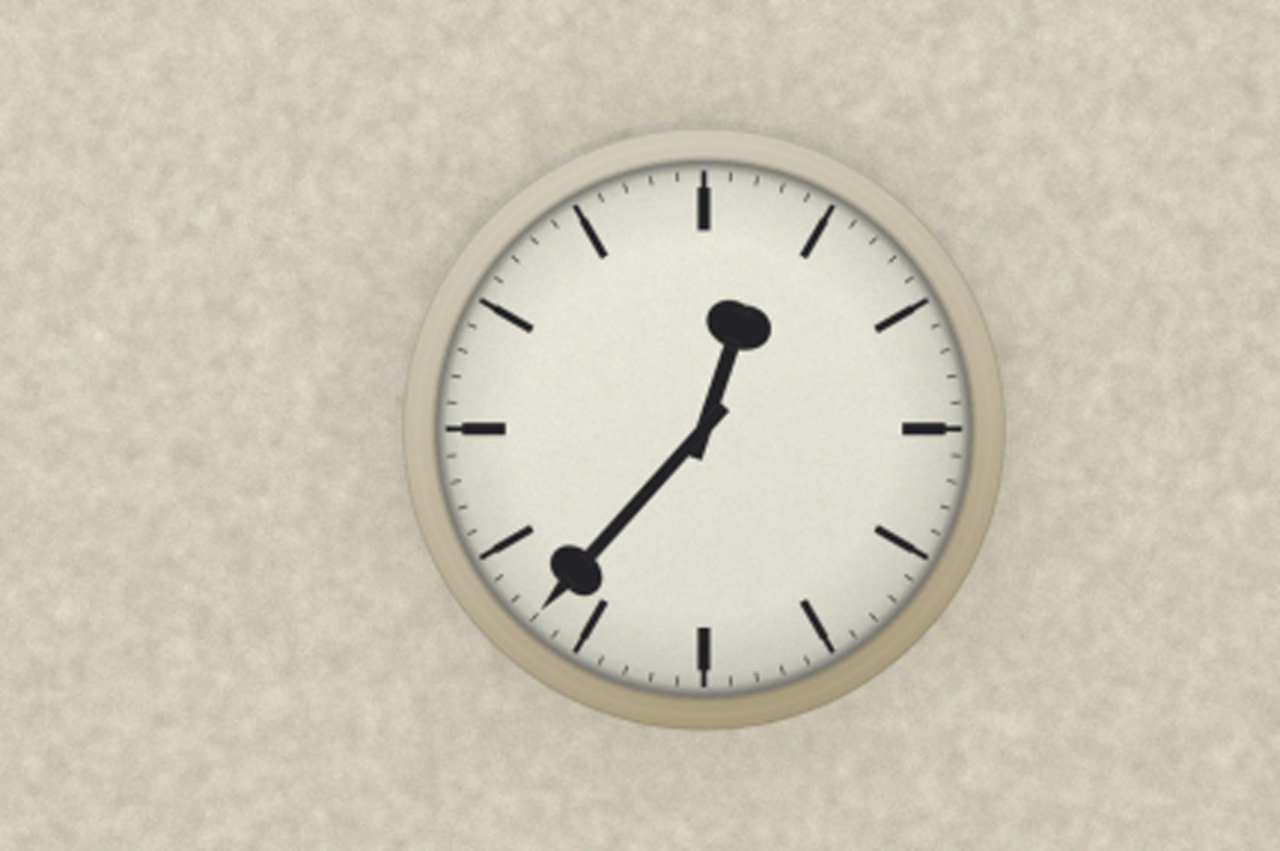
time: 12:37
